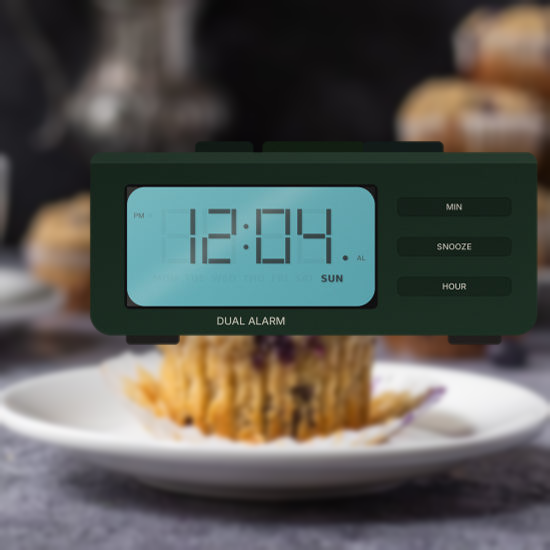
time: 12:04
